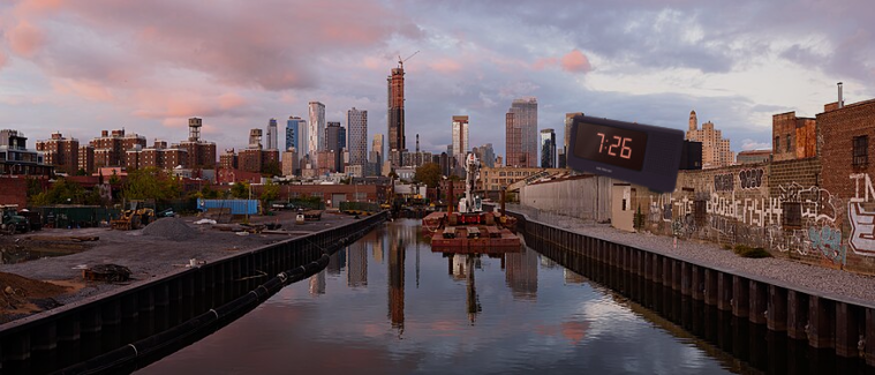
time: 7:26
